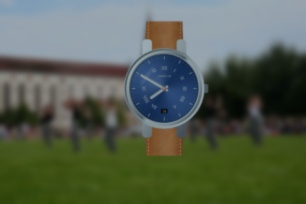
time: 7:50
